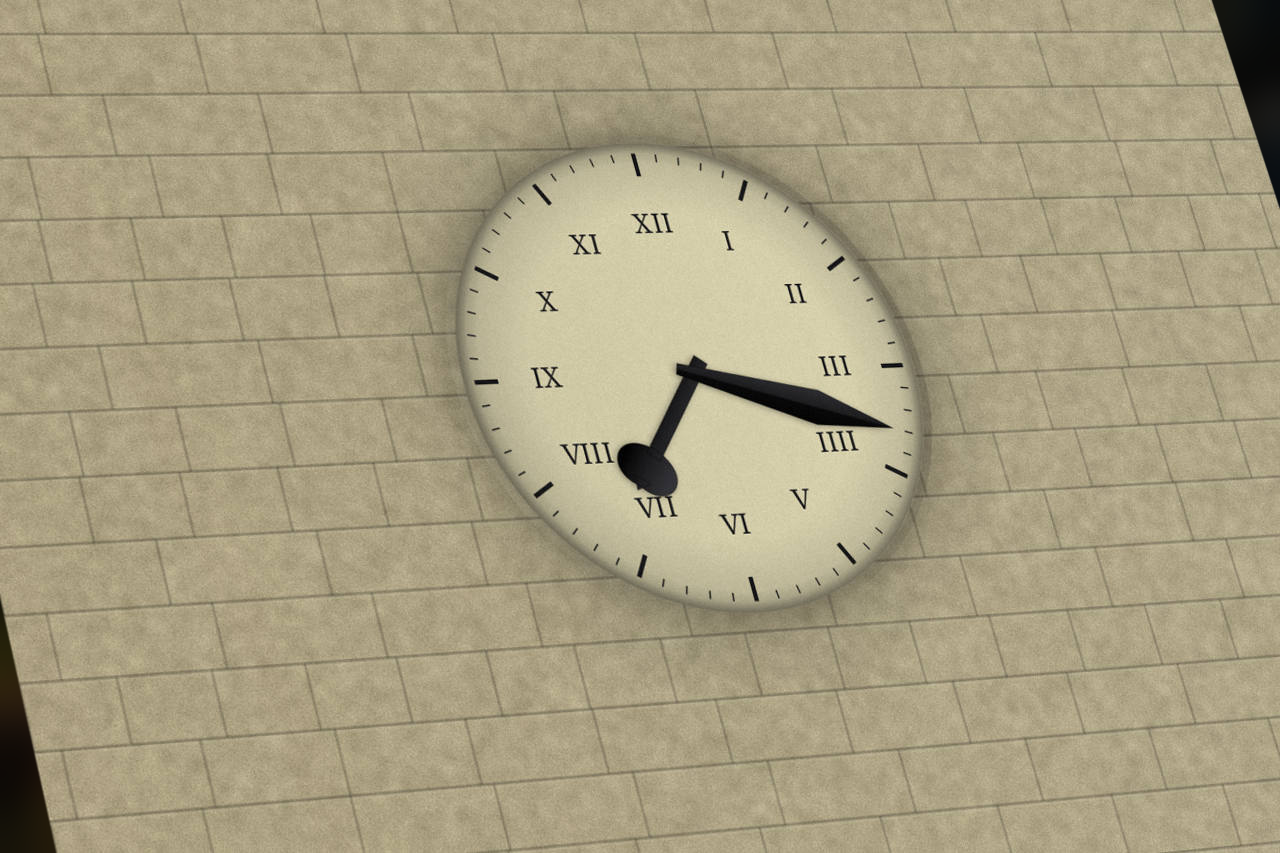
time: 7:18
